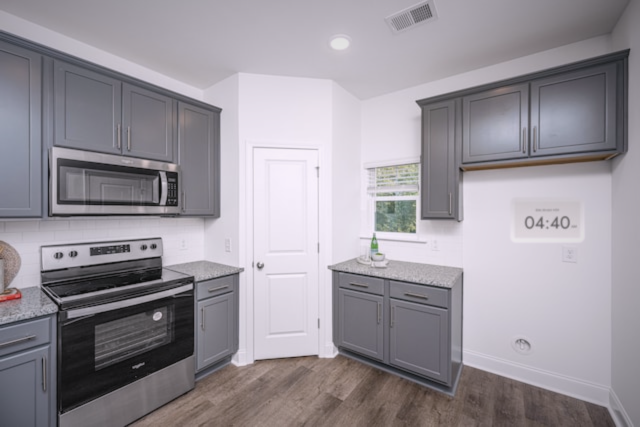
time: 4:40
